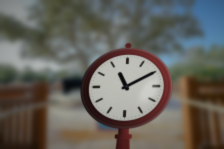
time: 11:10
